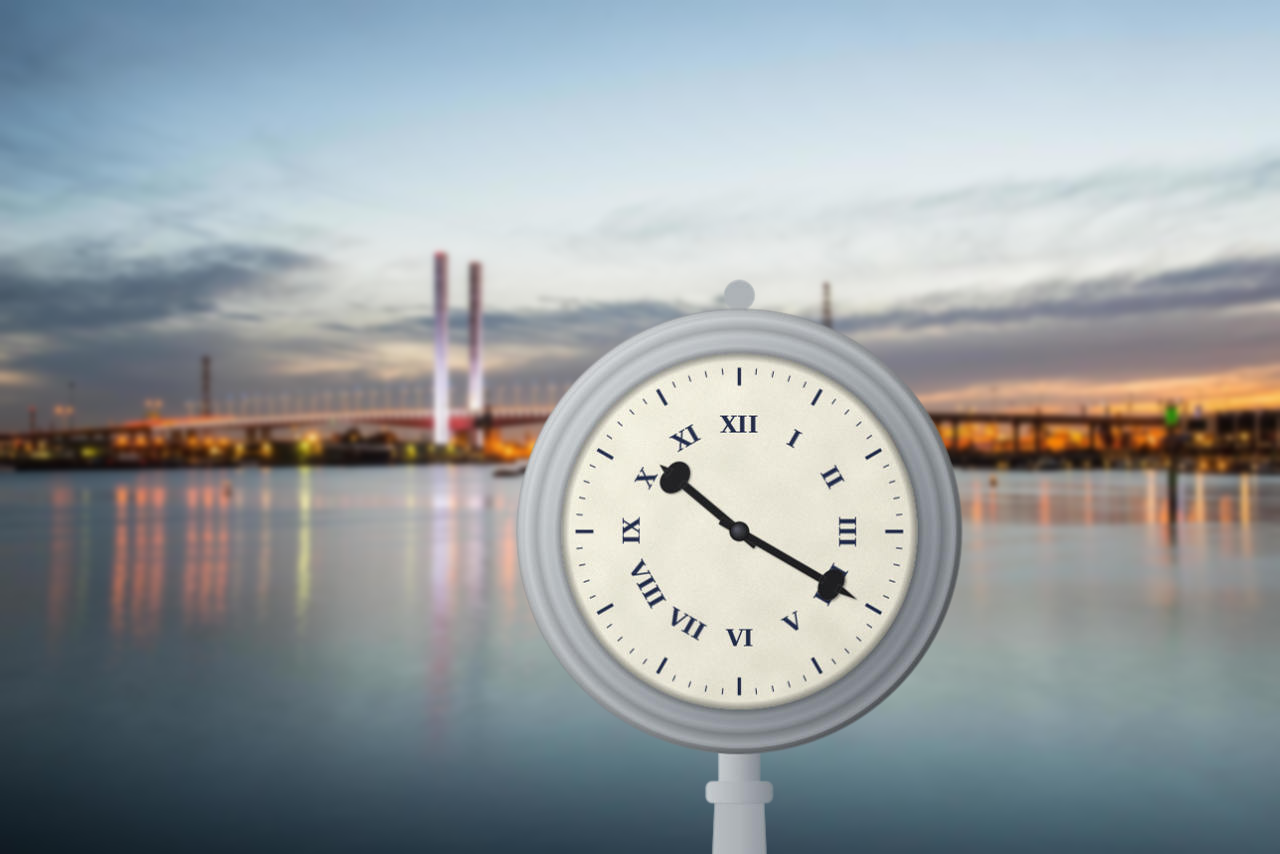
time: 10:20
